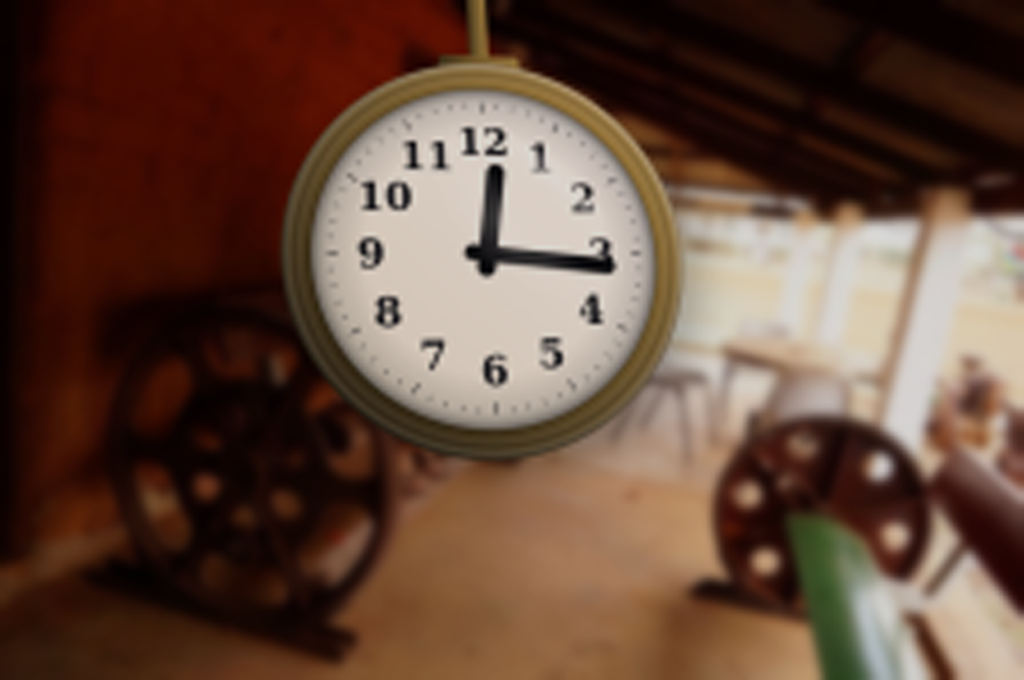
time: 12:16
